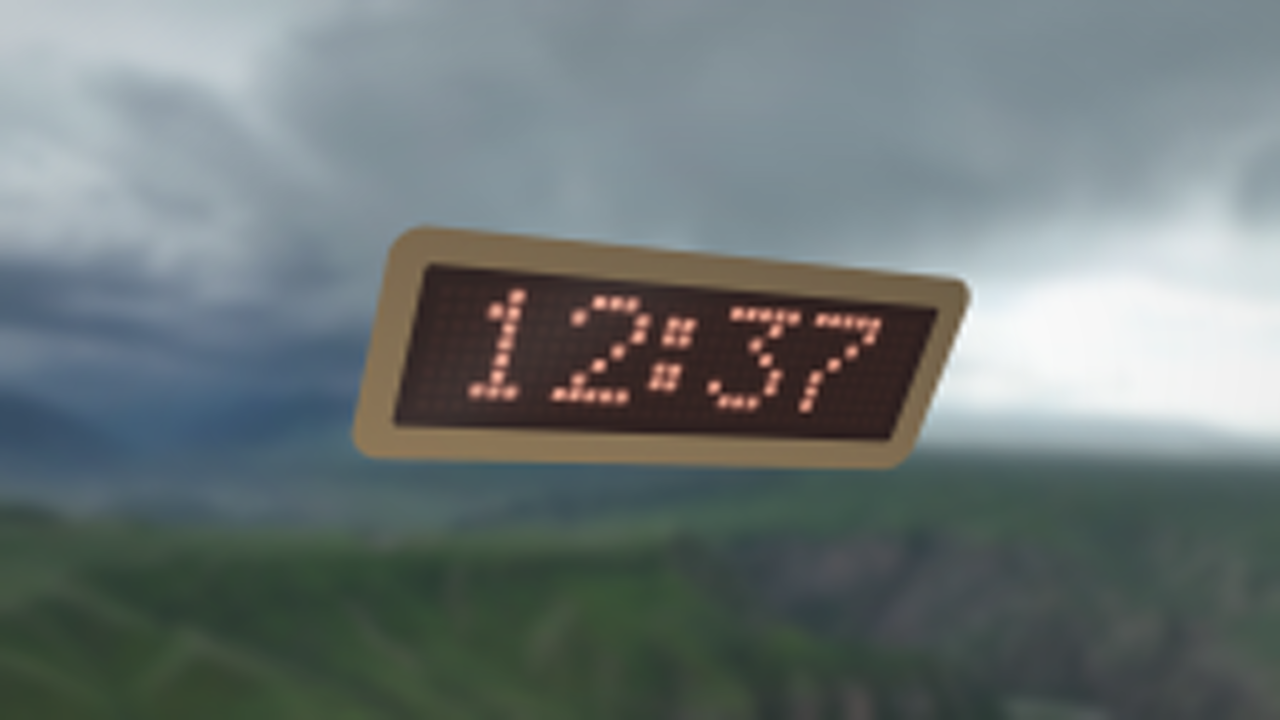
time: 12:37
